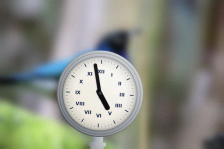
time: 4:58
